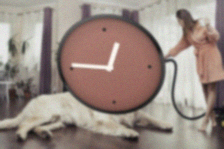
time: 12:46
